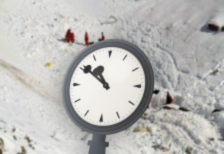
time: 10:51
